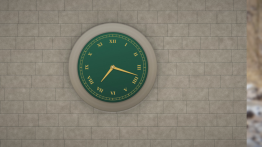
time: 7:18
